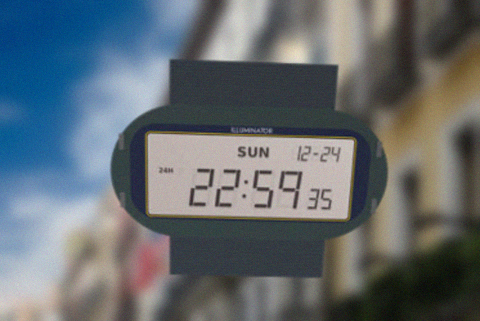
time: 22:59:35
